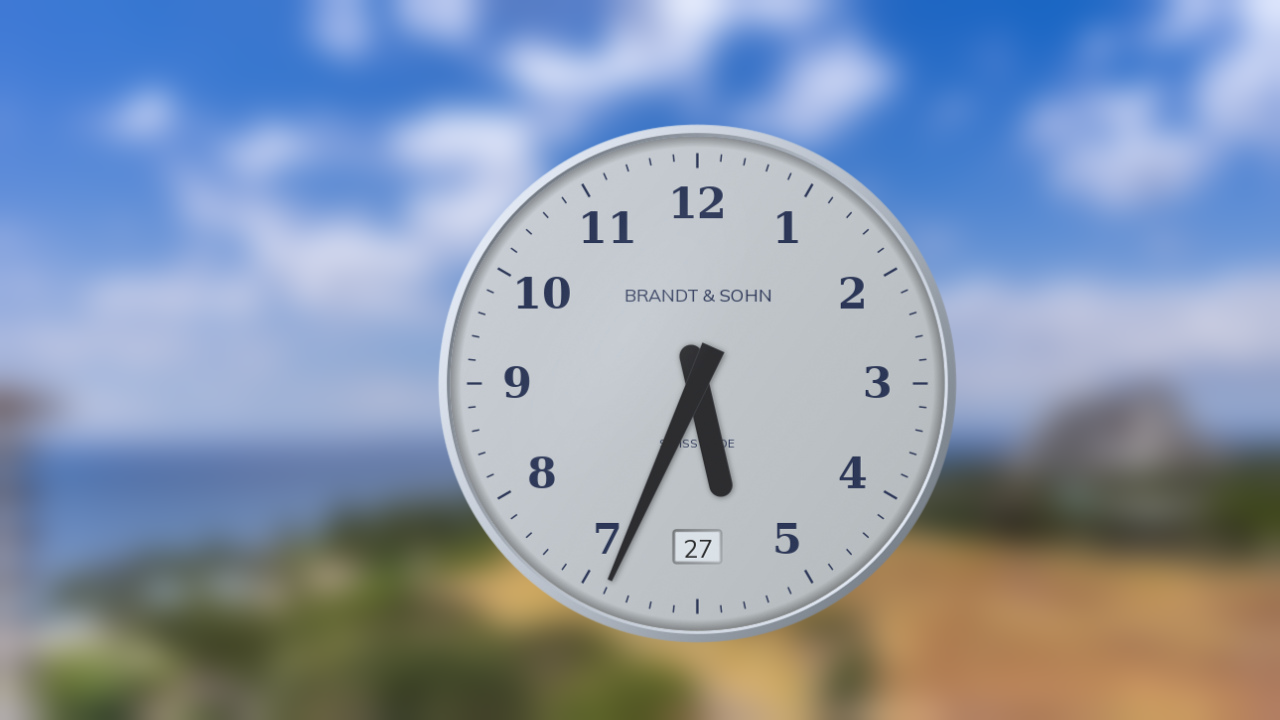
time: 5:34
